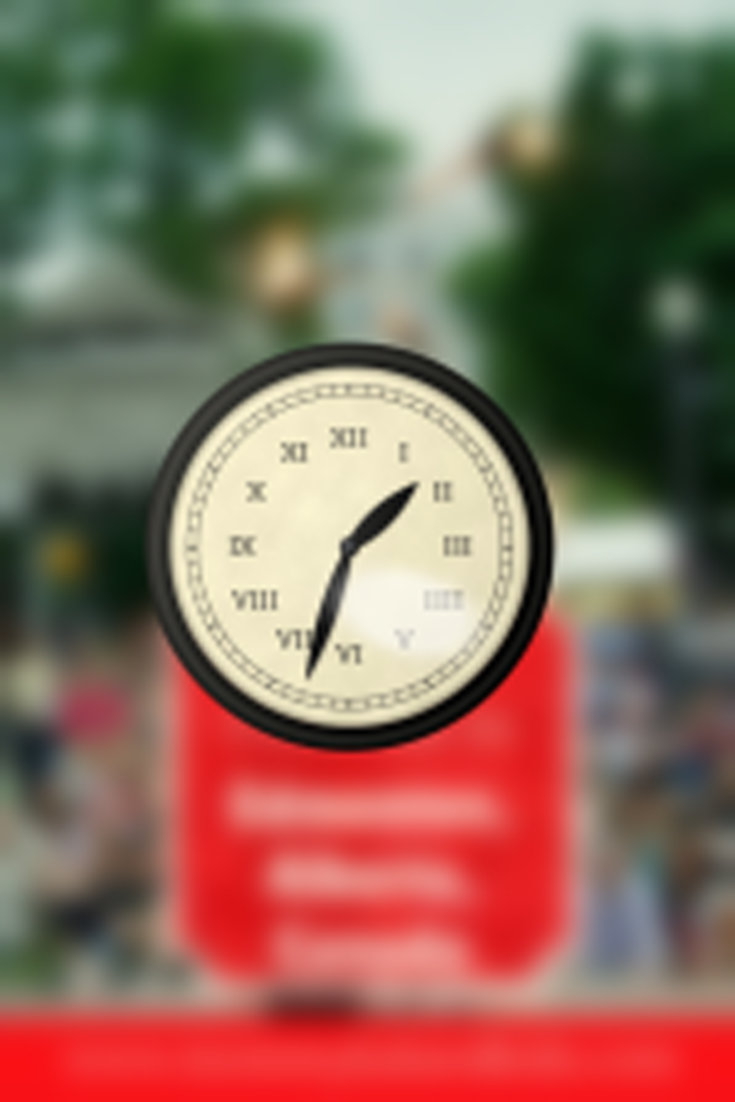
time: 1:33
